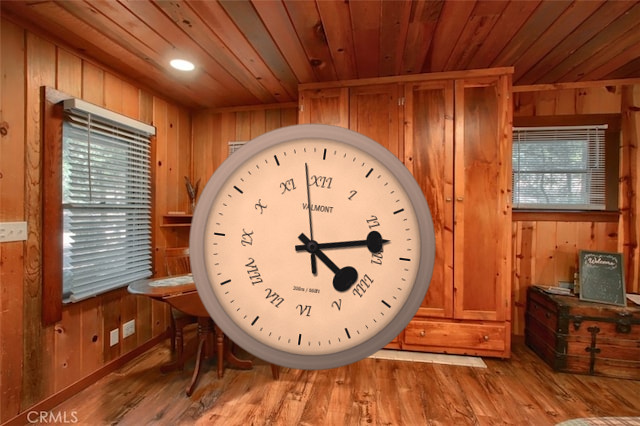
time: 4:12:58
